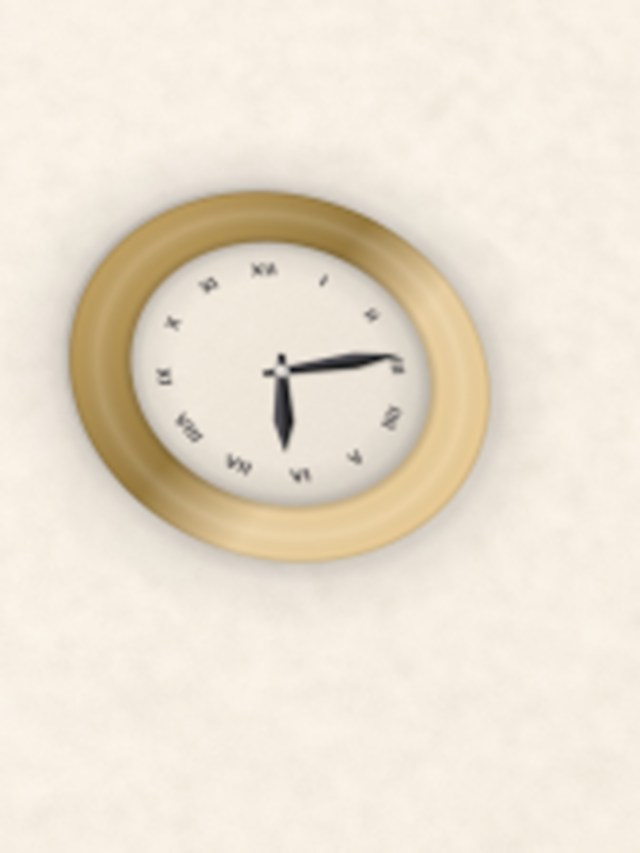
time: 6:14
